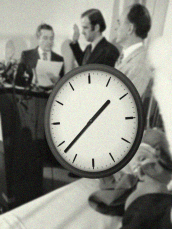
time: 1:38
